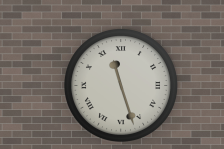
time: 11:27
